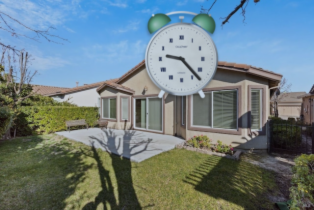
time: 9:23
